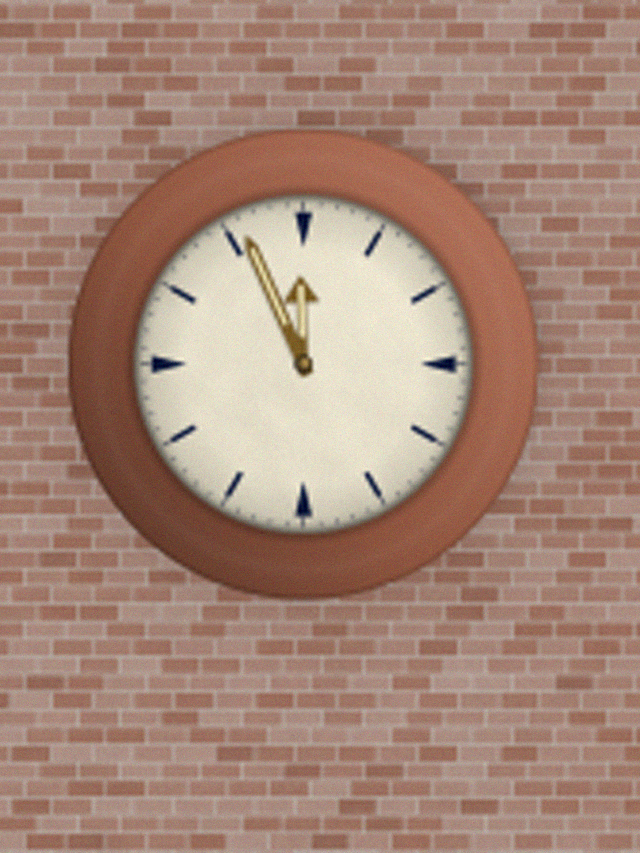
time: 11:56
